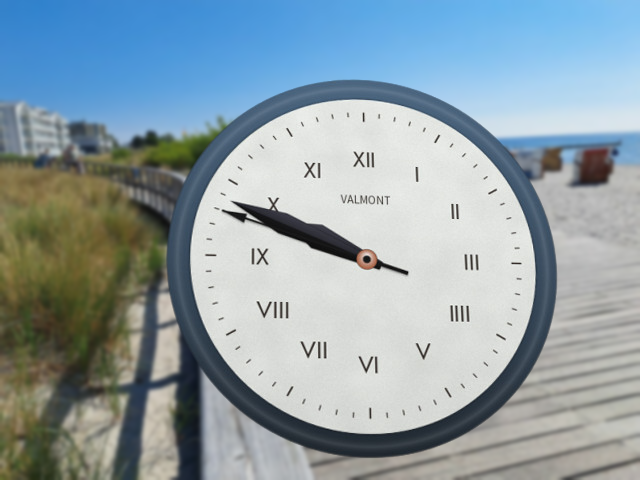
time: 9:48:48
